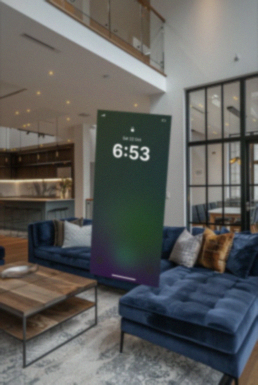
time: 6:53
